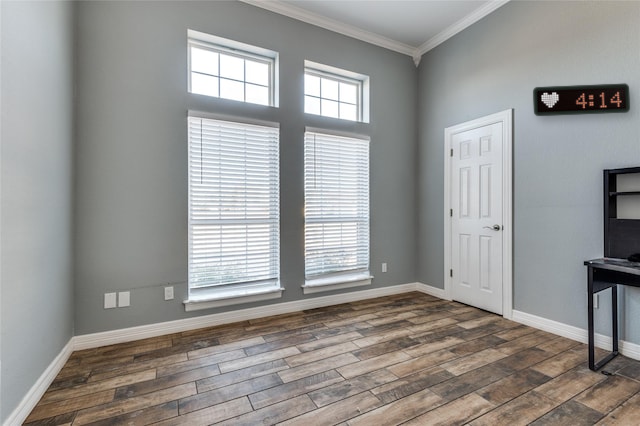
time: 4:14
